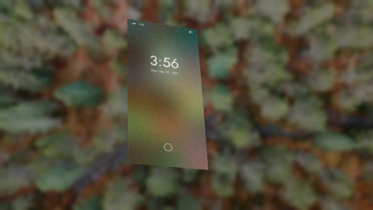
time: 3:56
